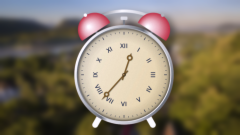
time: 12:37
